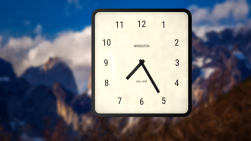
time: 7:25
